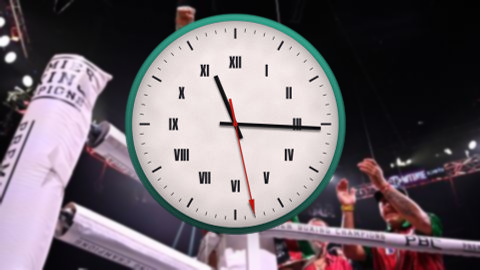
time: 11:15:28
